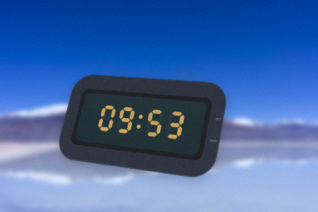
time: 9:53
